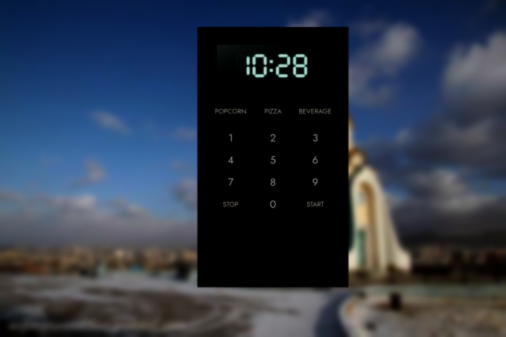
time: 10:28
